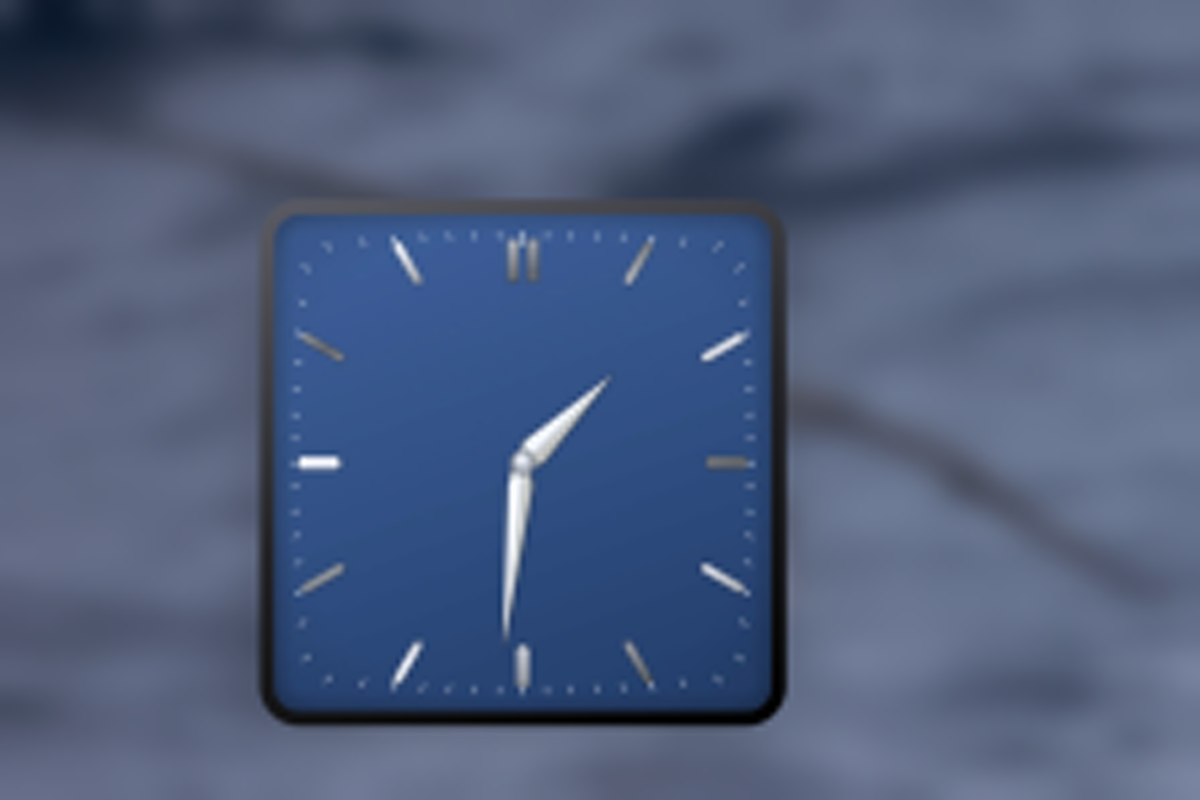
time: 1:31
